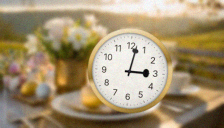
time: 3:02
